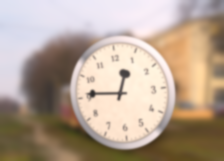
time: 12:46
